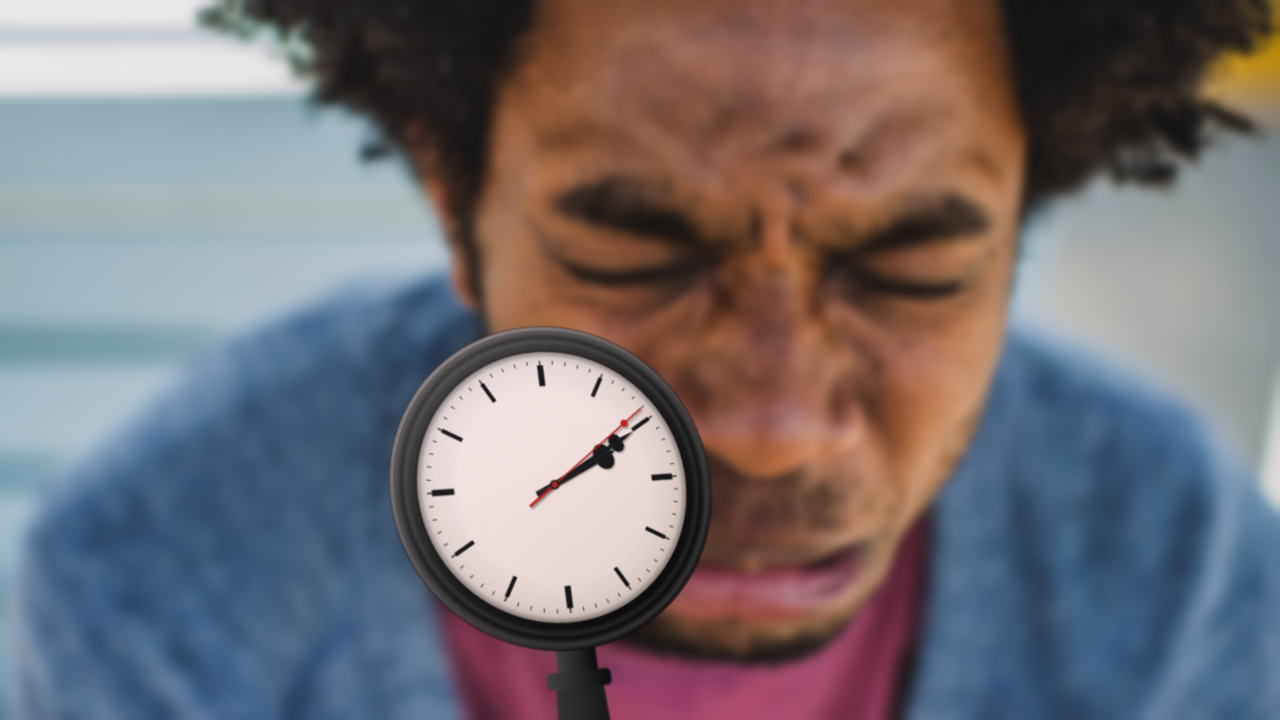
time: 2:10:09
